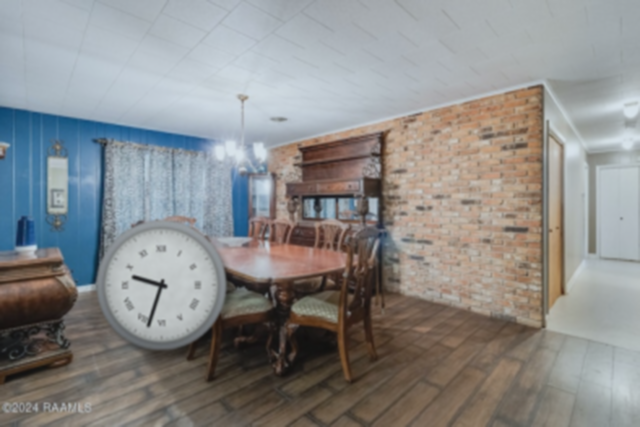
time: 9:33
